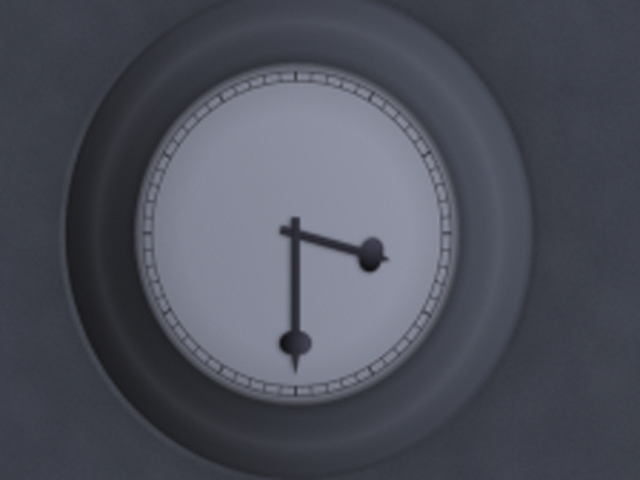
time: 3:30
